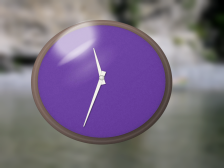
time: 11:33
